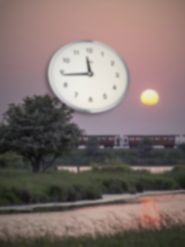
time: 11:44
